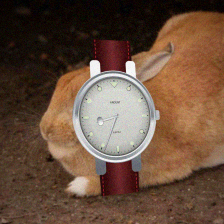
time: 8:34
